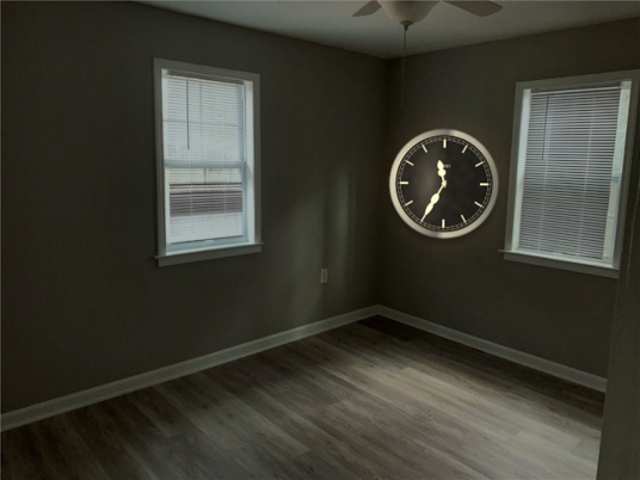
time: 11:35
